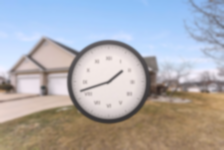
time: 1:42
